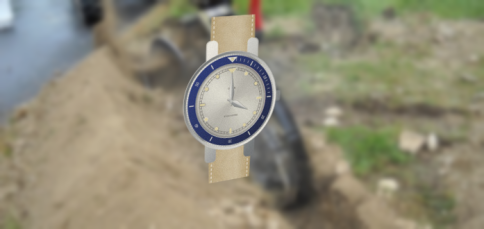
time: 4:00
